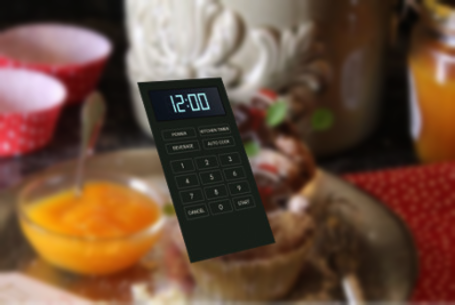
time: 12:00
